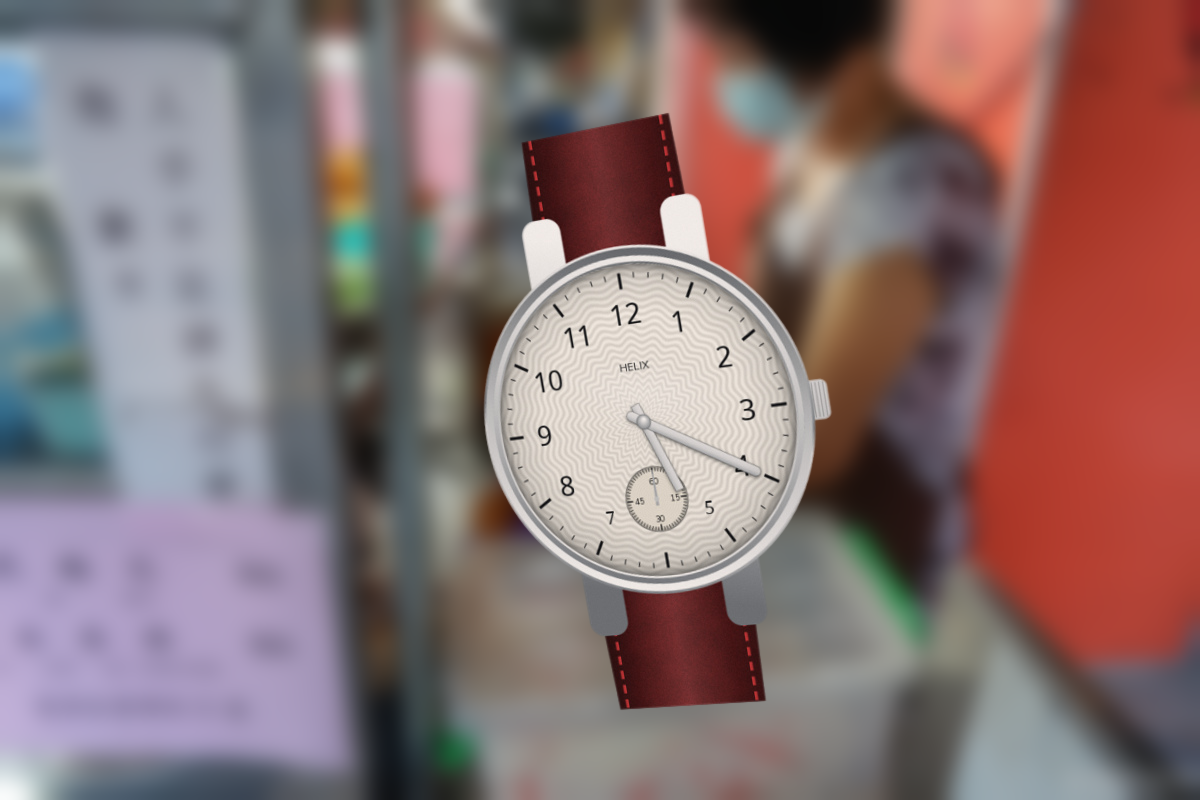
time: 5:20
